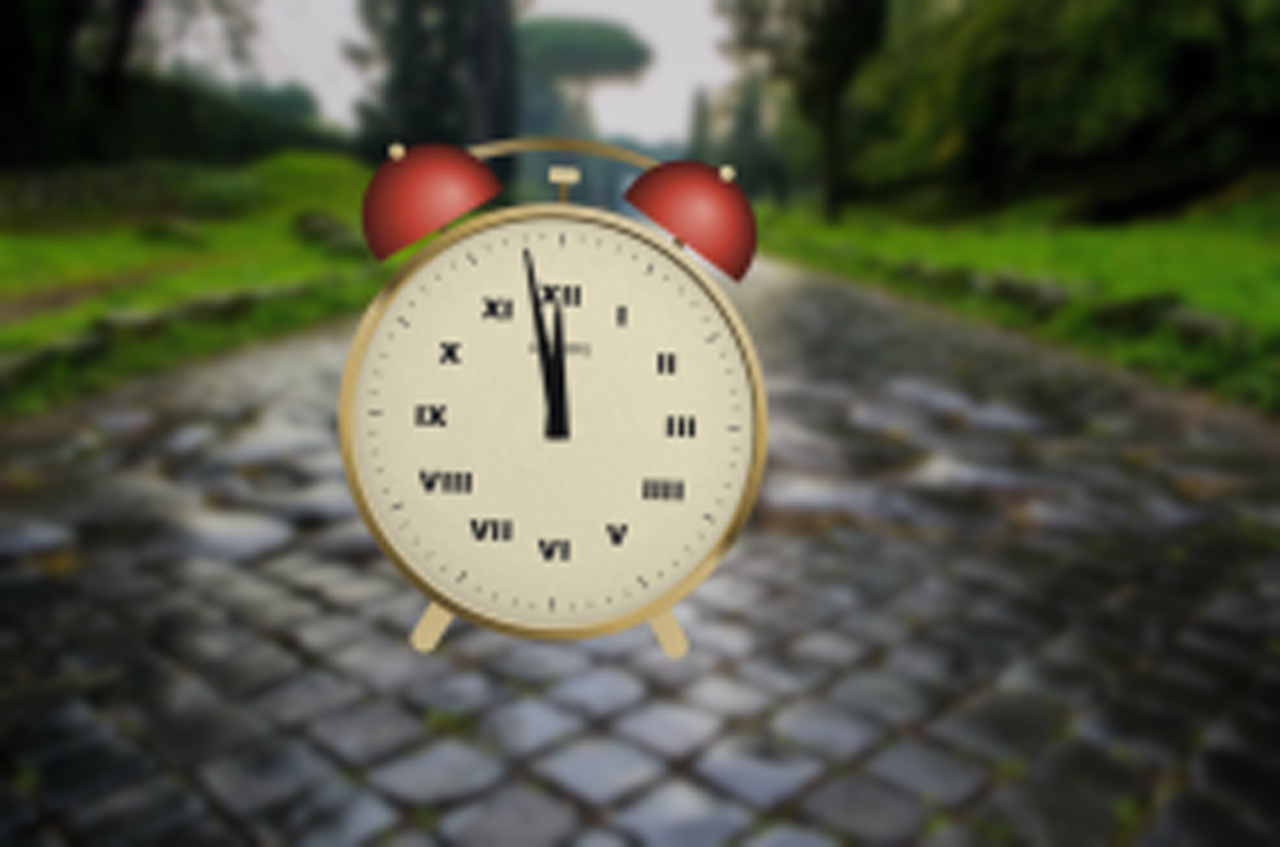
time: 11:58
